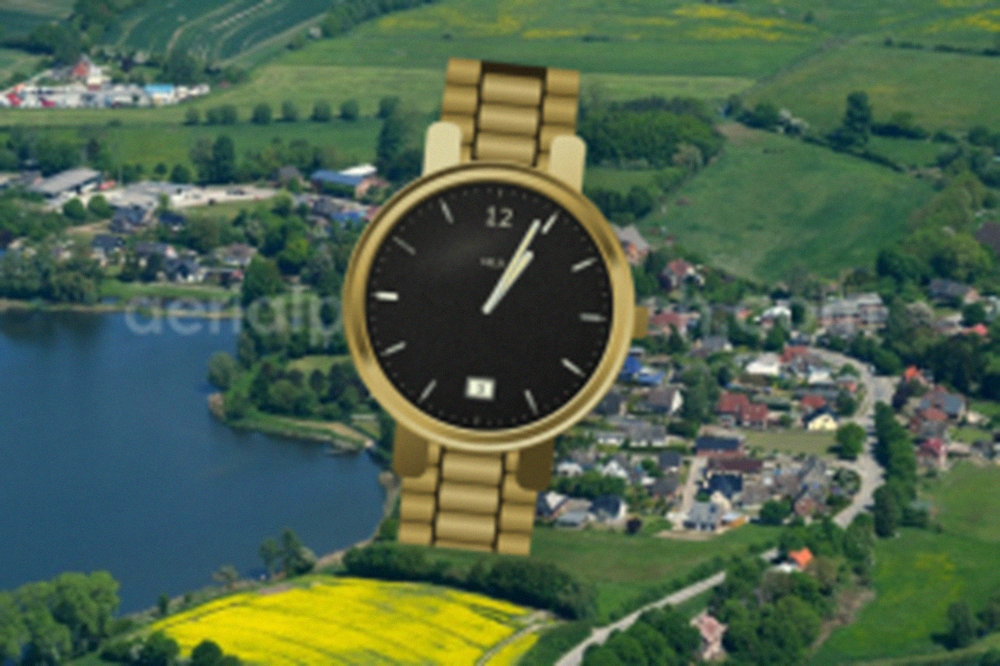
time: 1:04
